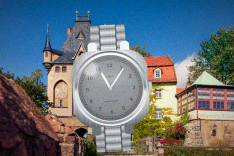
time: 11:06
